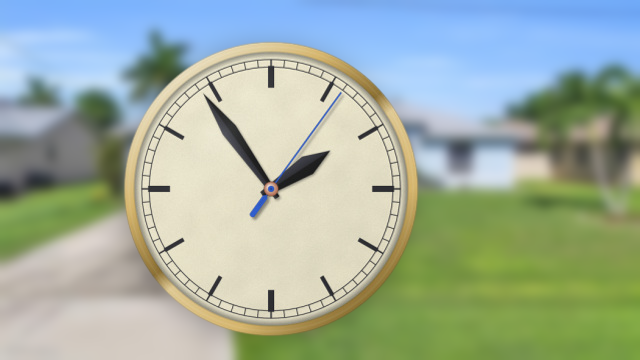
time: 1:54:06
